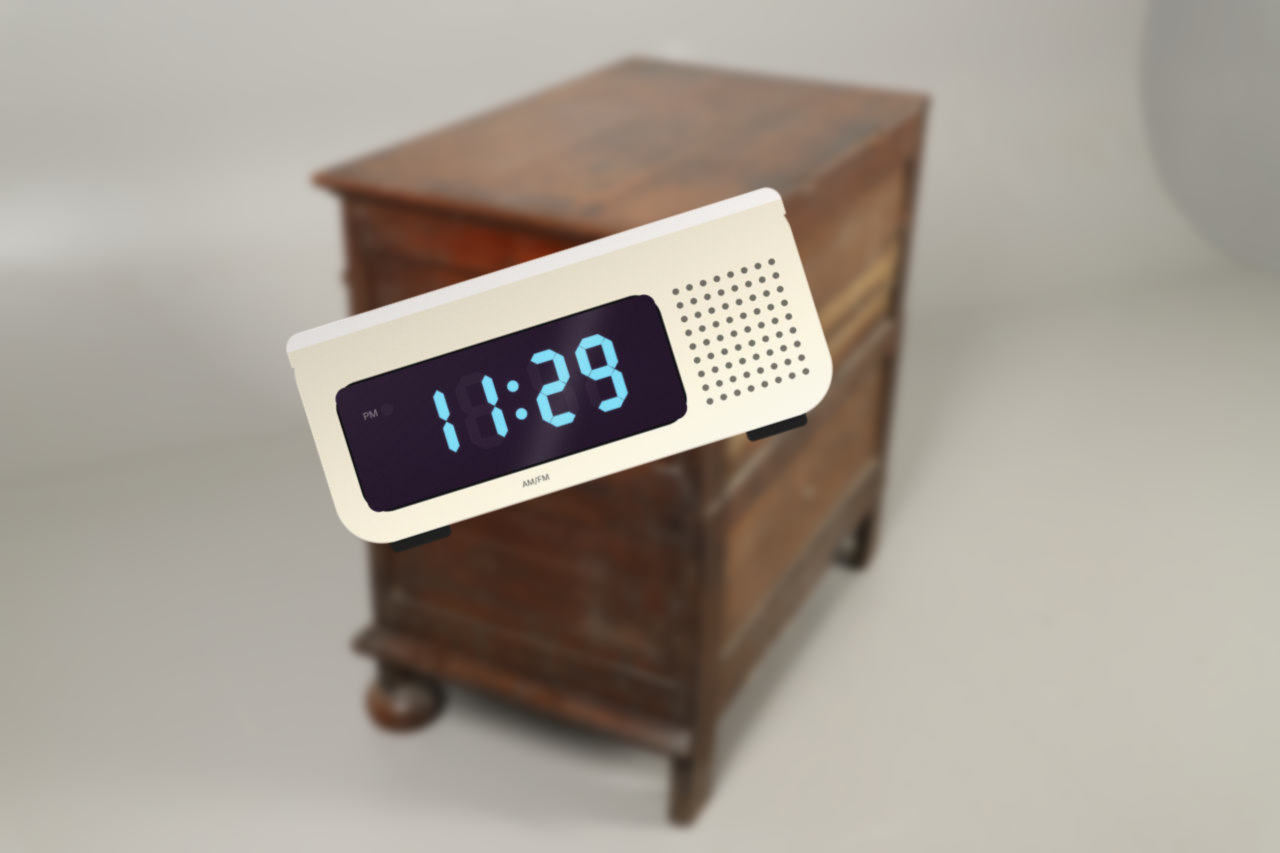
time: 11:29
